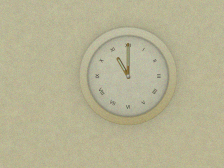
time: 11:00
